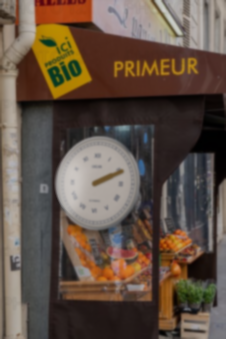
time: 2:11
